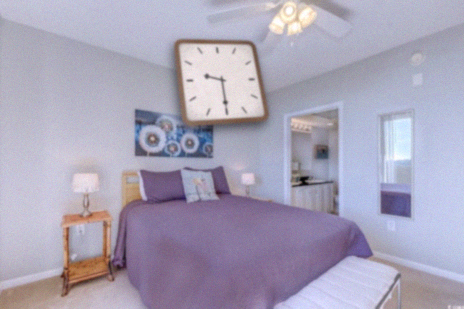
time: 9:30
